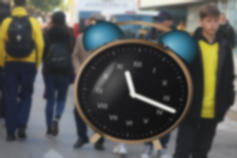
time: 11:18
